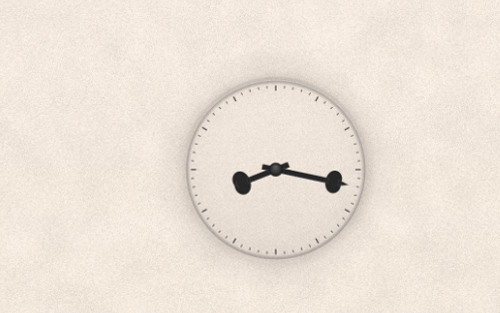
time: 8:17
